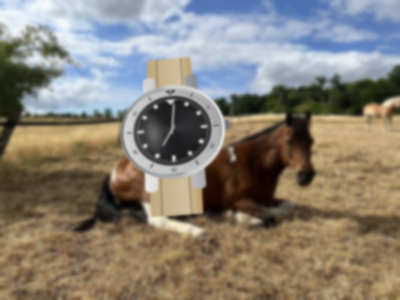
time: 7:01
